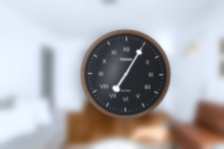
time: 7:05
